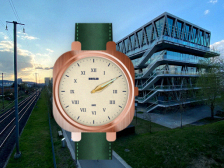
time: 2:10
